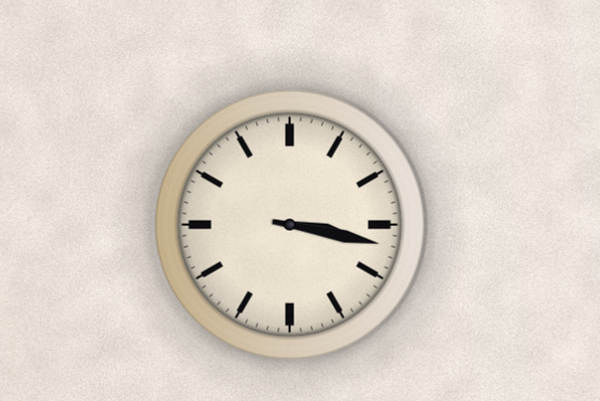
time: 3:17
